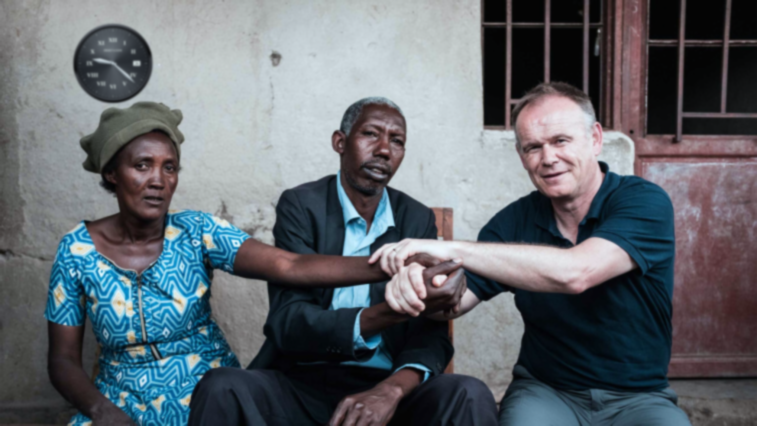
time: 9:22
